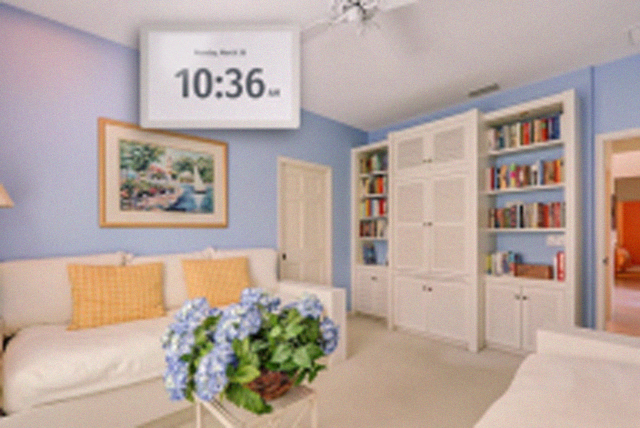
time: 10:36
